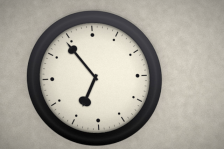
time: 6:54
